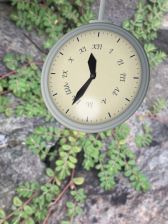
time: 11:35
